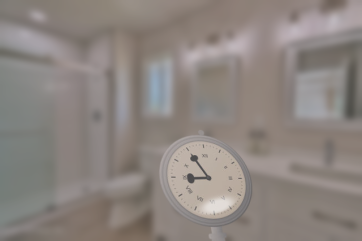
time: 8:55
